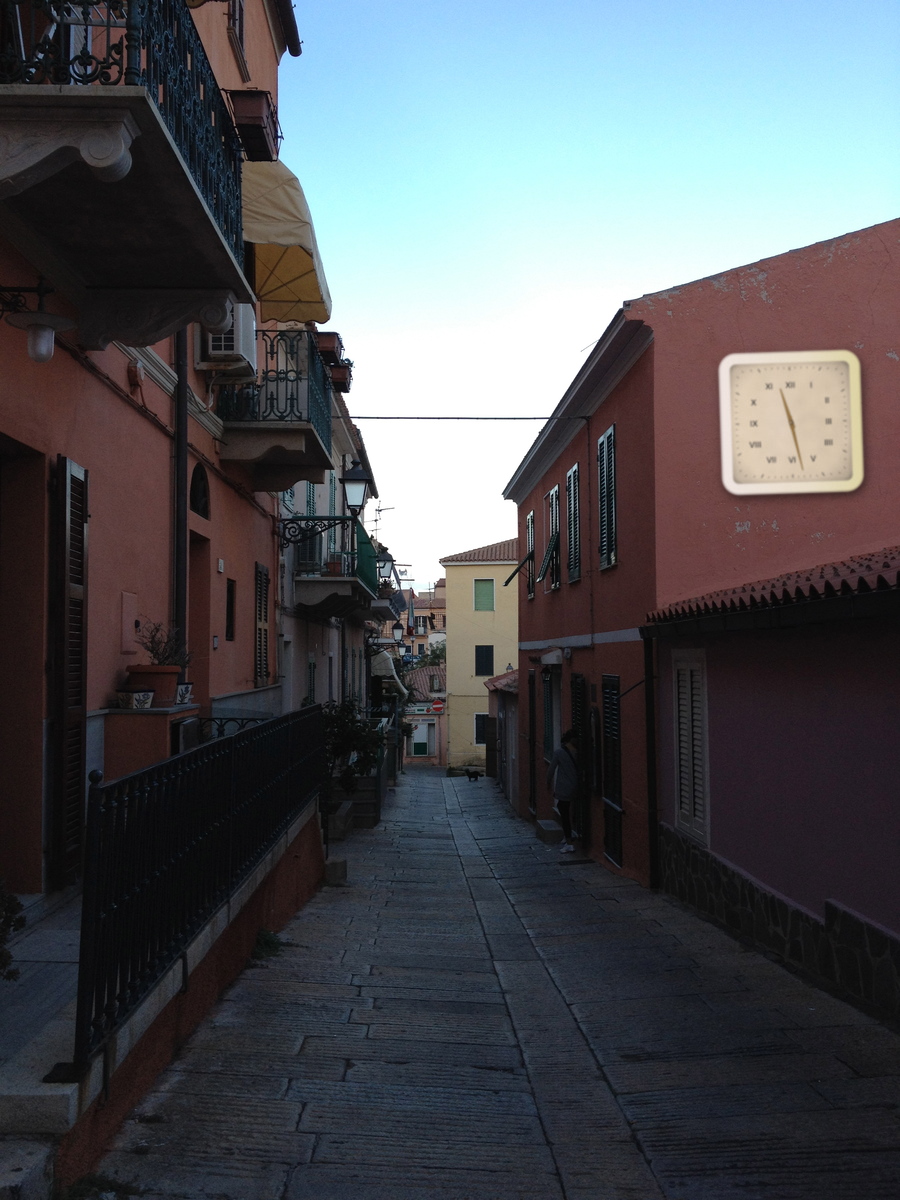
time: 11:28
